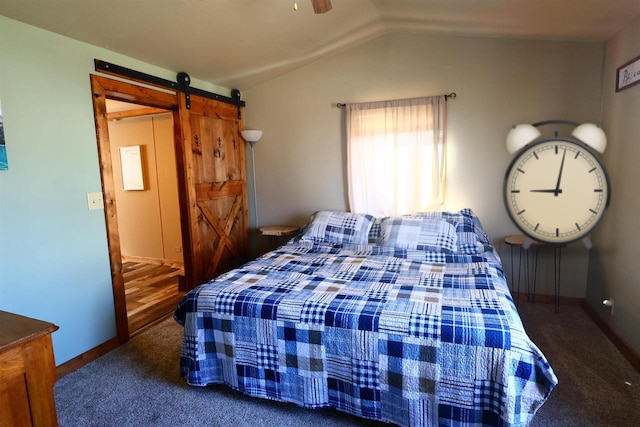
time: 9:02
